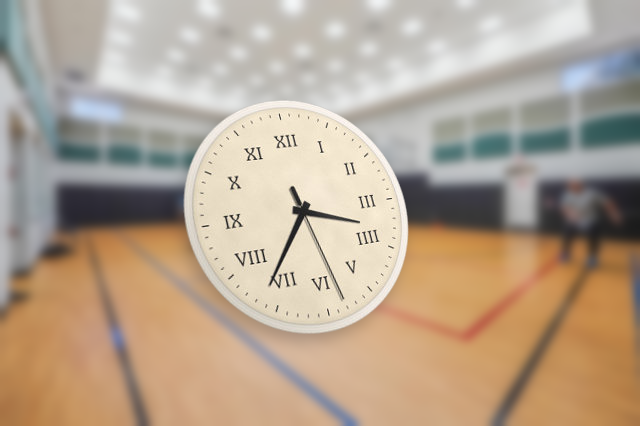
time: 3:36:28
